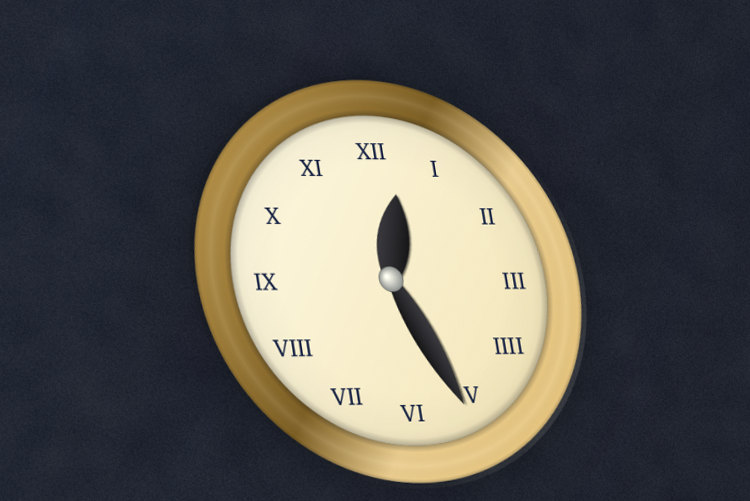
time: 12:26
